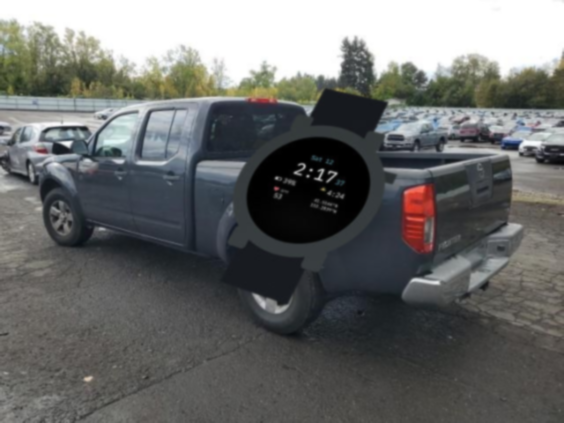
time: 2:17
